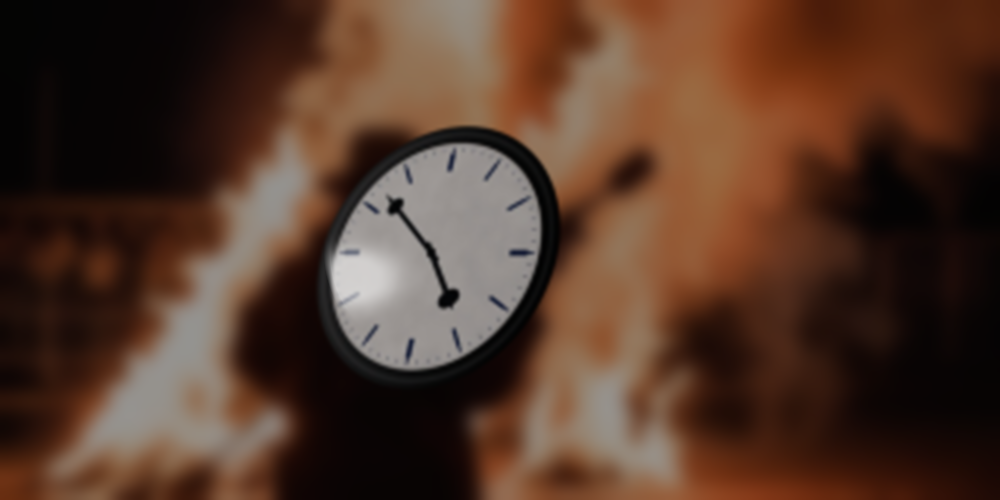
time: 4:52
